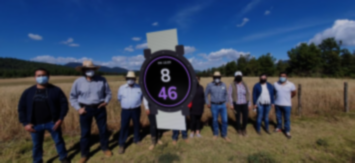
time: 8:46
